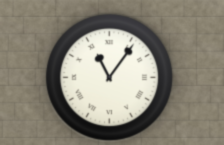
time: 11:06
